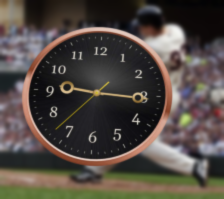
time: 9:15:37
